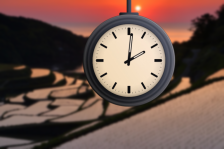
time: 2:01
